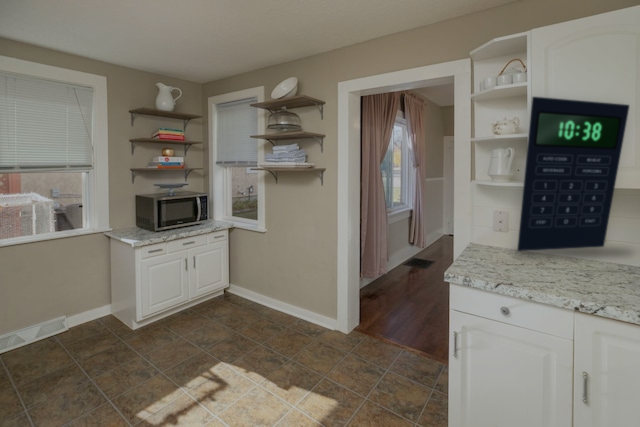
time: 10:38
